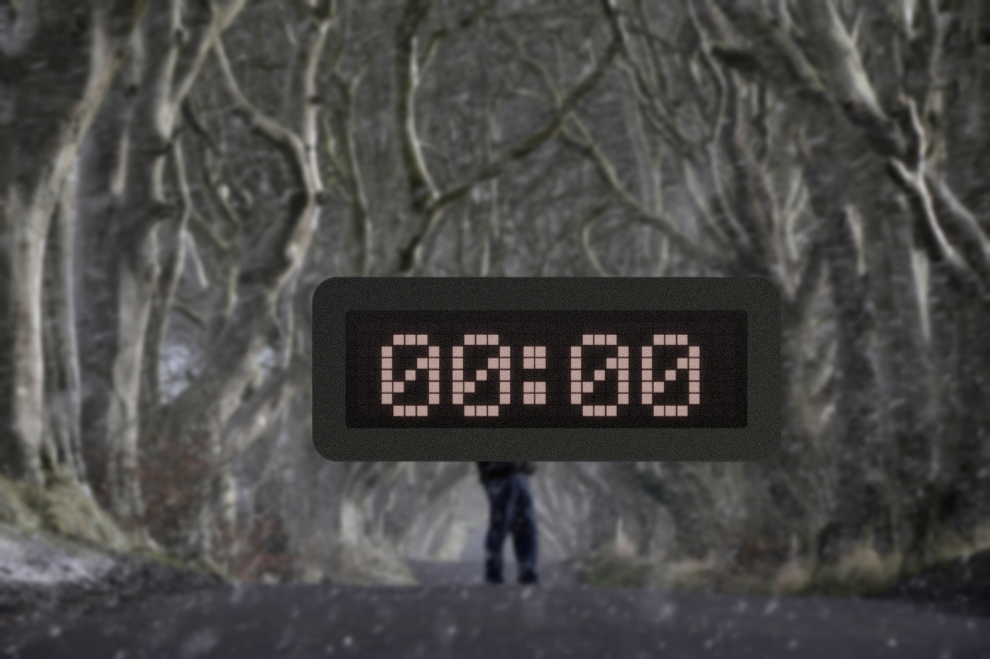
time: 0:00
